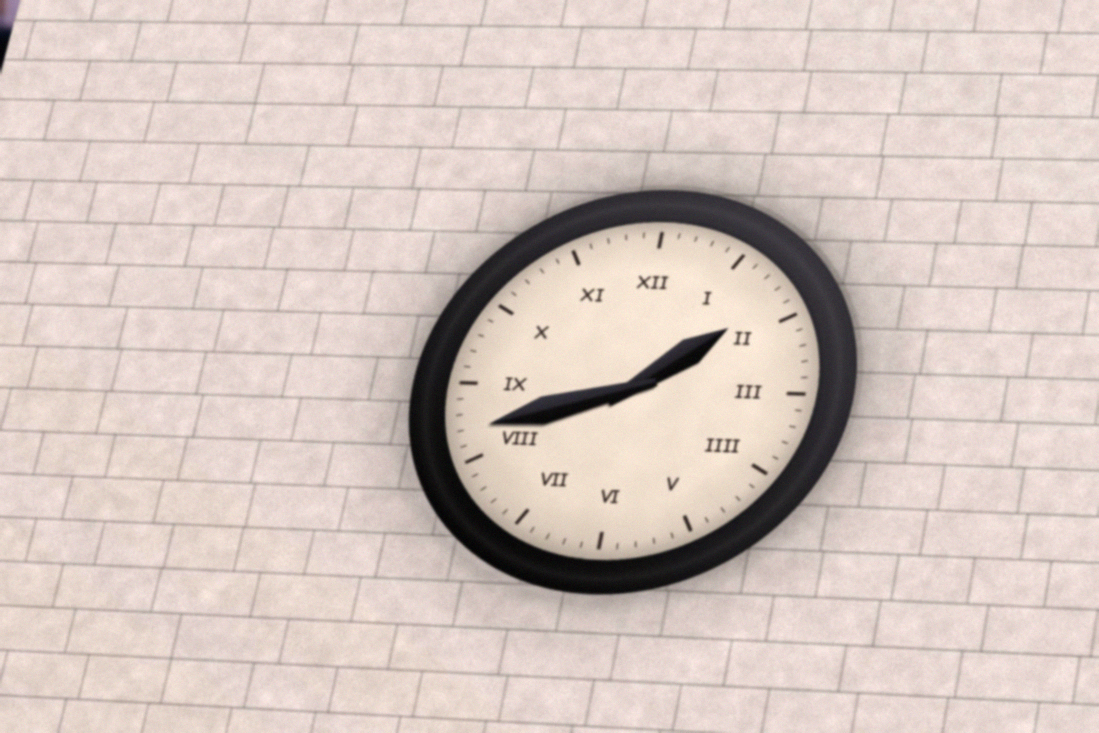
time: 1:42
